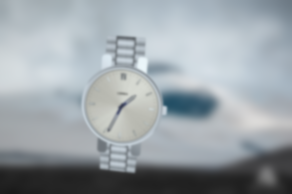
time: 1:34
